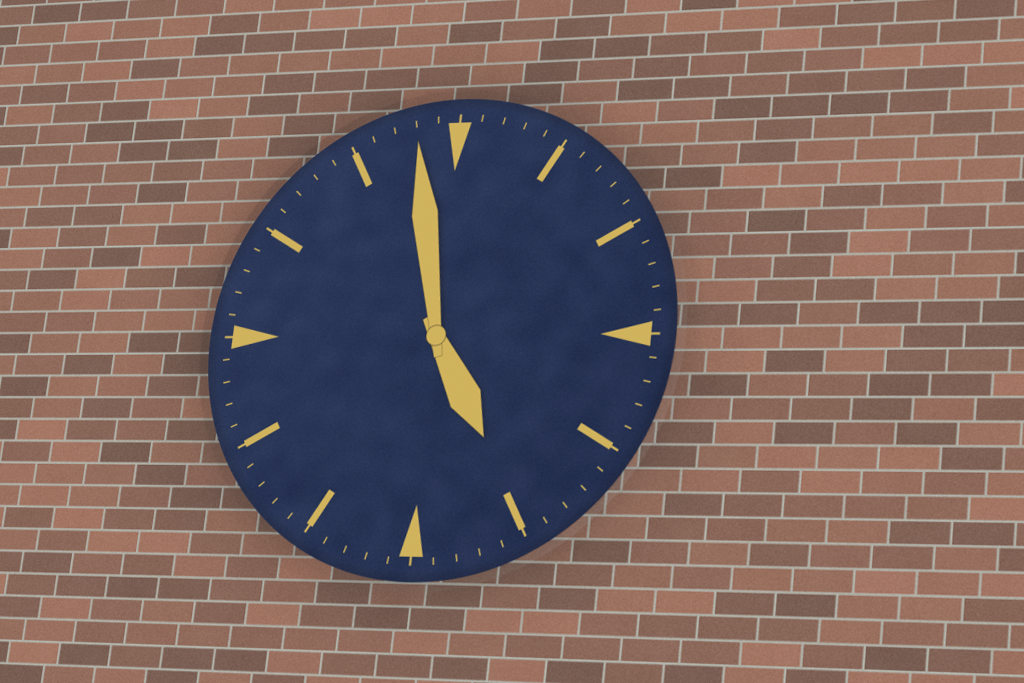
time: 4:58
